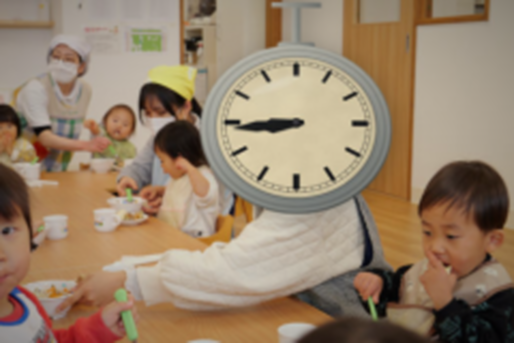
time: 8:44
